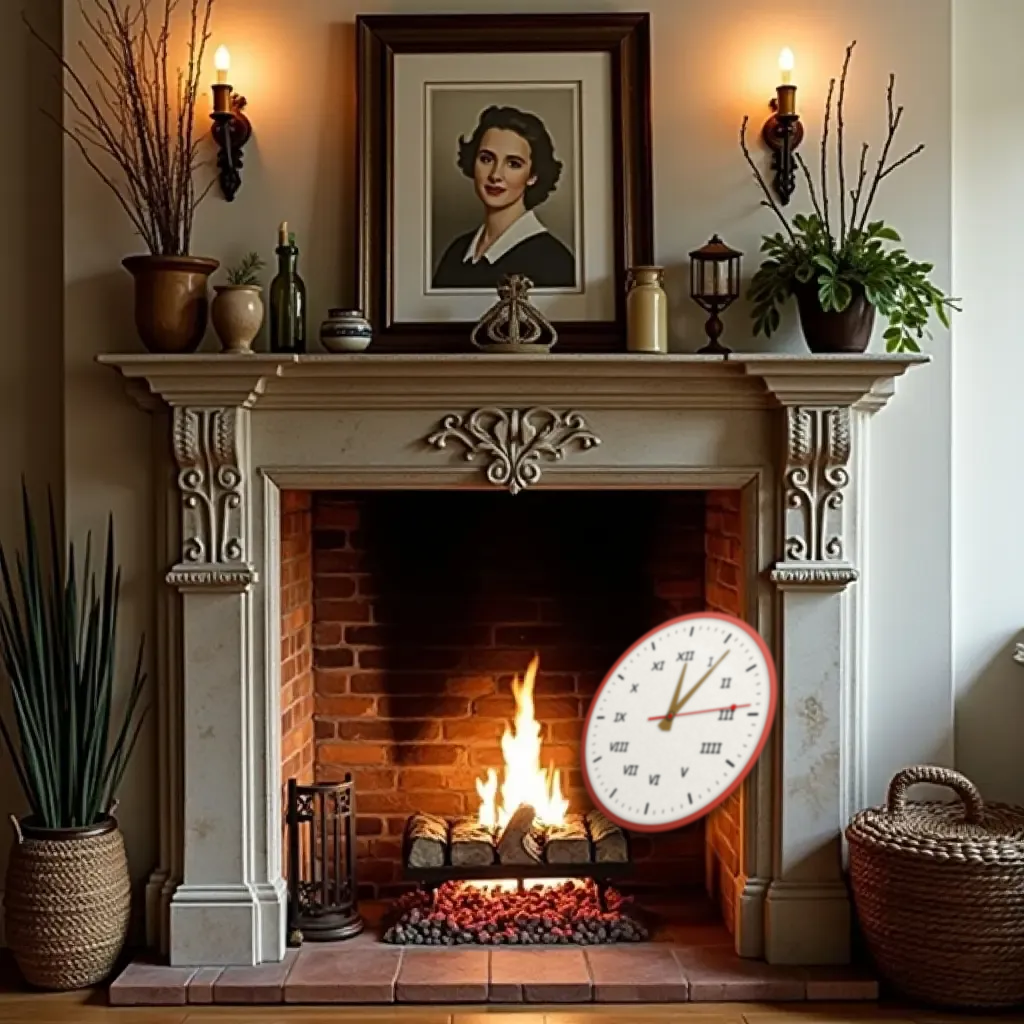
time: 12:06:14
